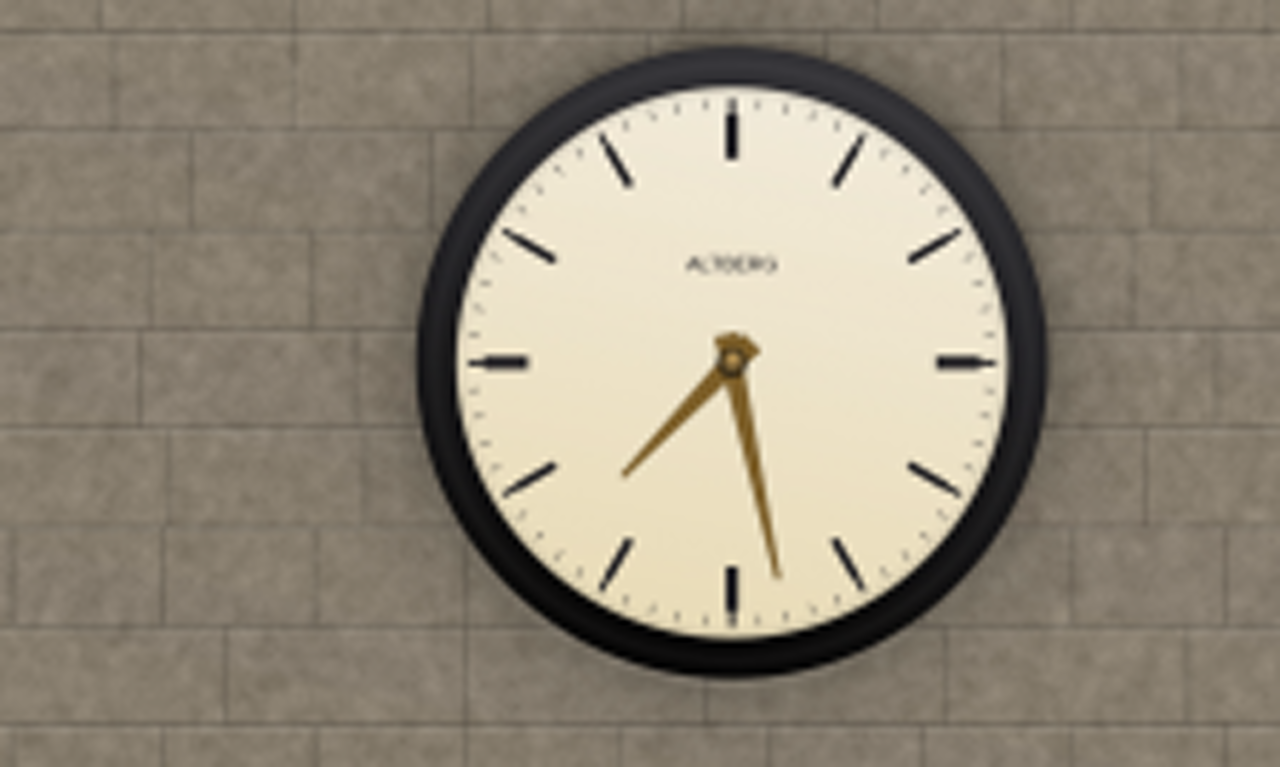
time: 7:28
